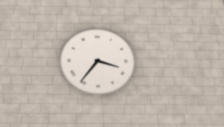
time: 3:36
